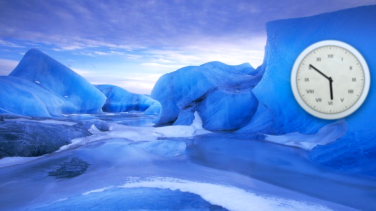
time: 5:51
